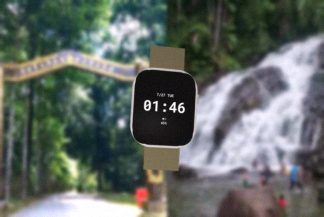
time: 1:46
